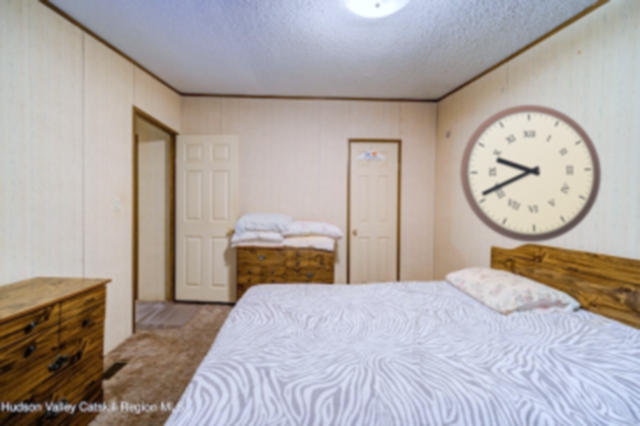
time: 9:41
